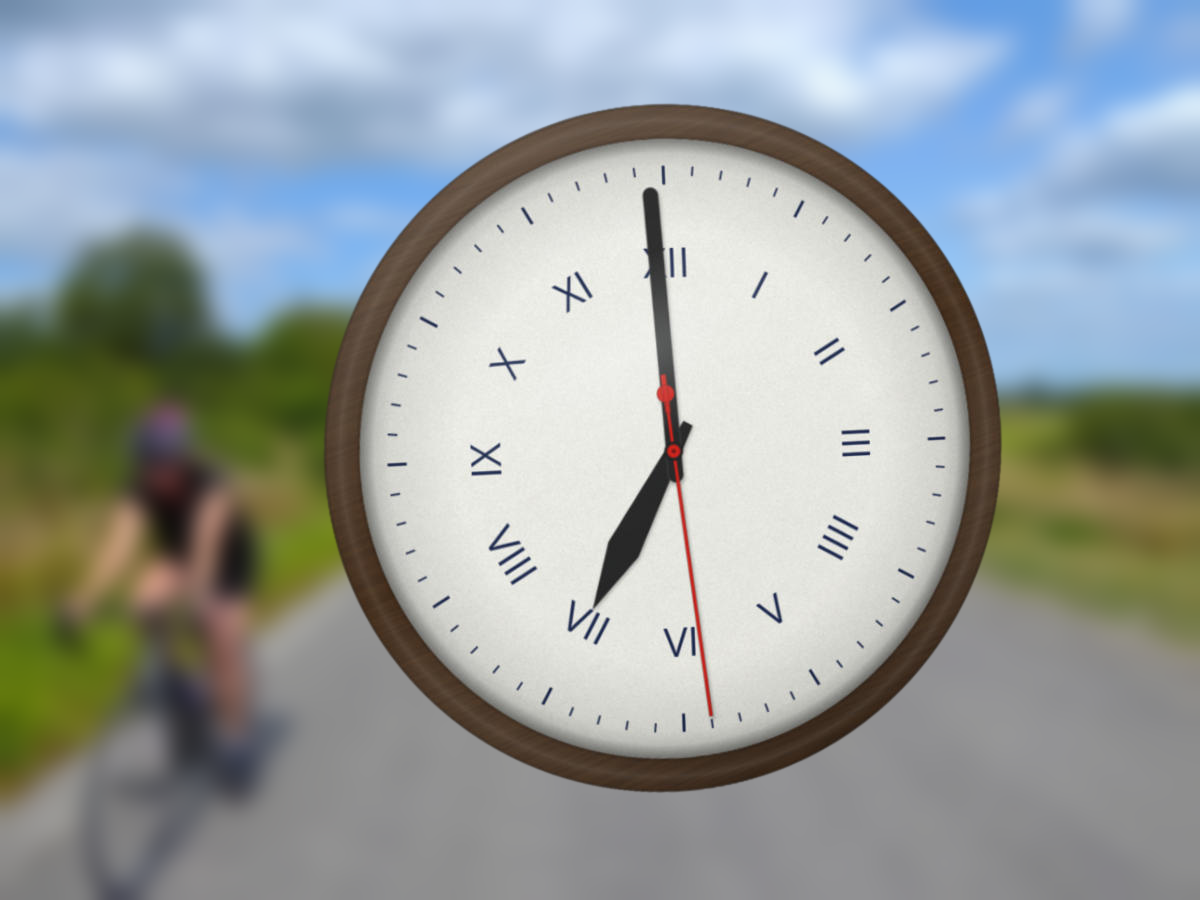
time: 6:59:29
